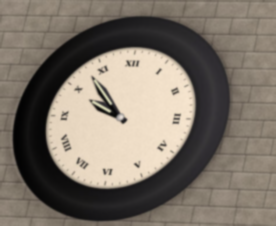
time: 9:53
